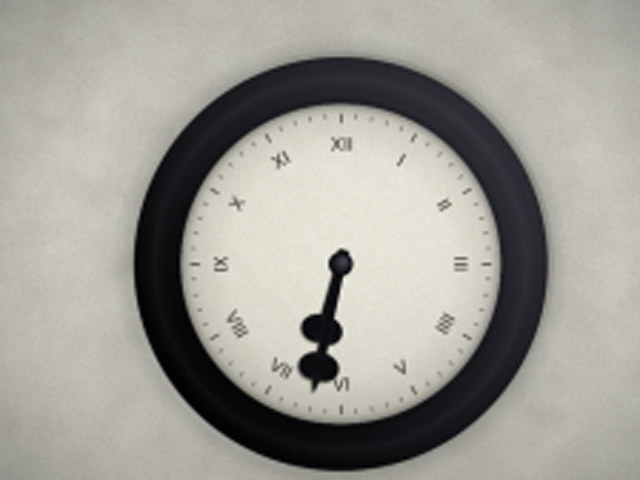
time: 6:32
